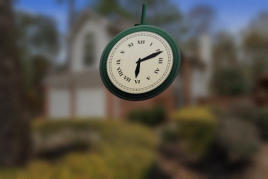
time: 6:11
